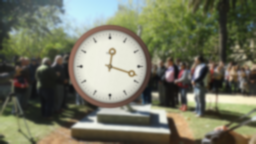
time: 12:18
